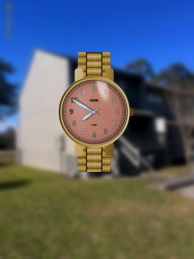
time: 7:50
